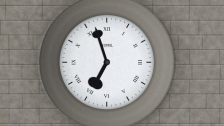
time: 6:57
